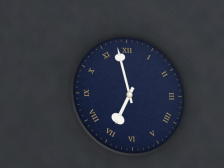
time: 6:58
